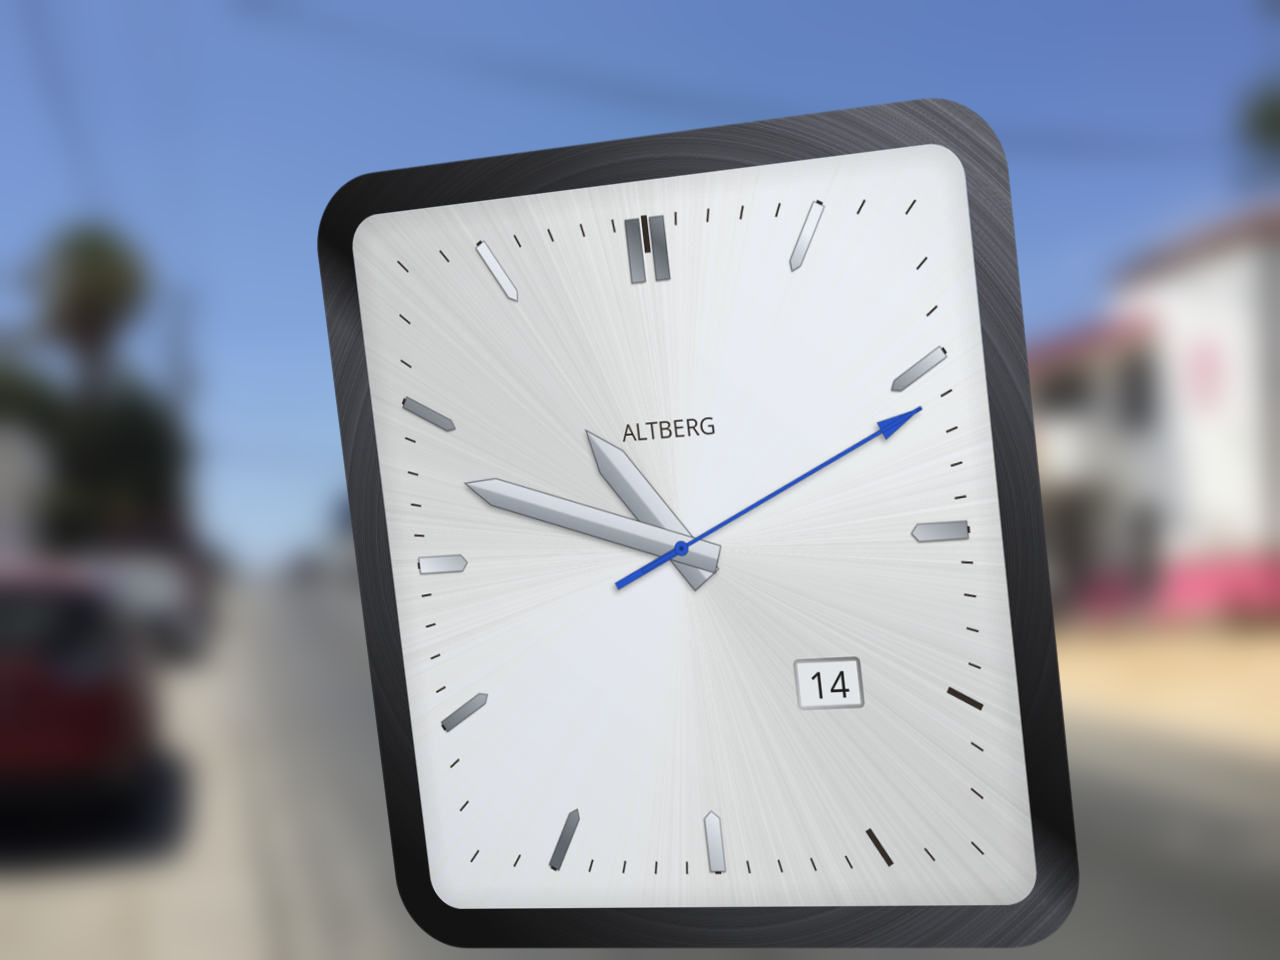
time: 10:48:11
